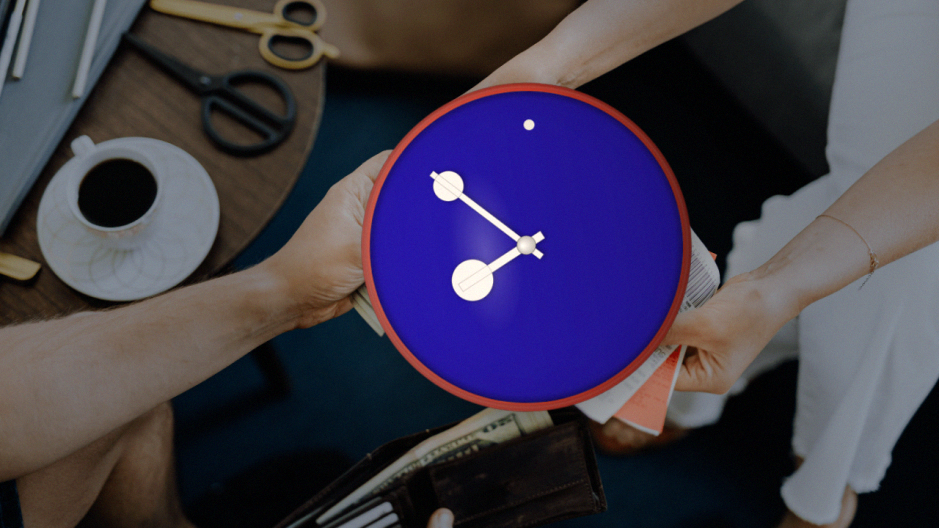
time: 7:51
